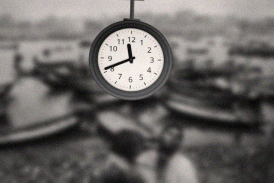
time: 11:41
